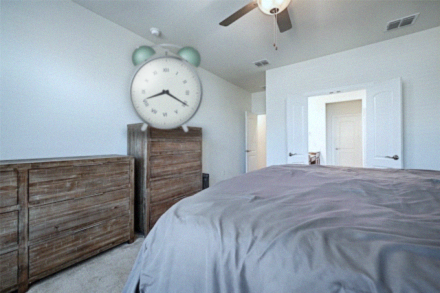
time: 8:20
